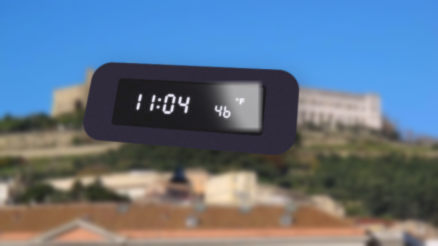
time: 11:04
